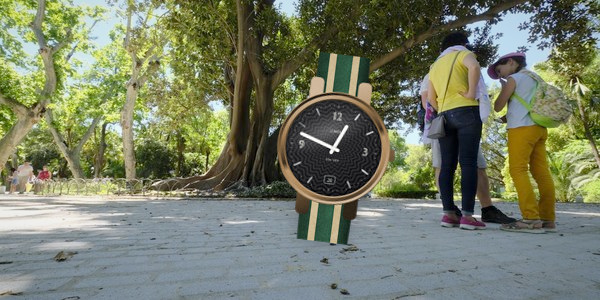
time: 12:48
